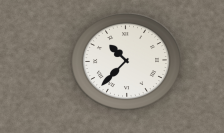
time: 10:37
